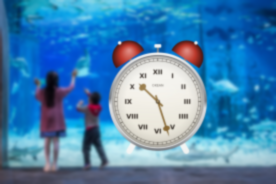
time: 10:27
